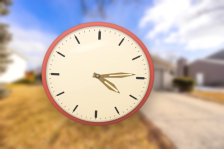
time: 4:14
